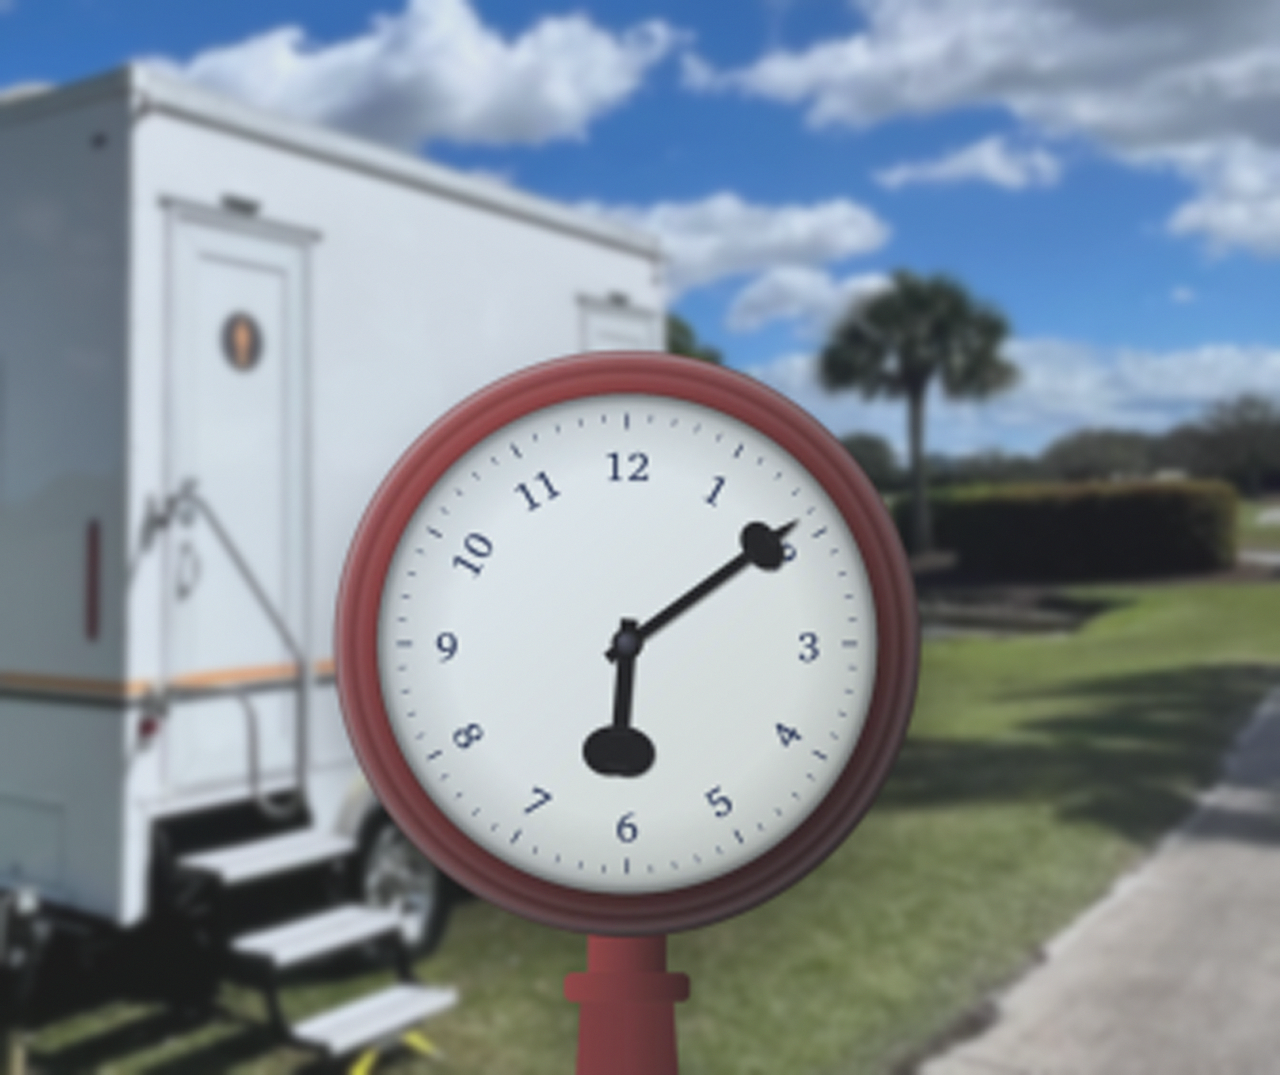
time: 6:09
